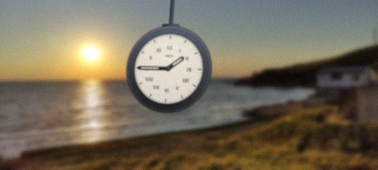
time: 1:45
